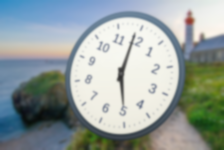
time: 4:59
